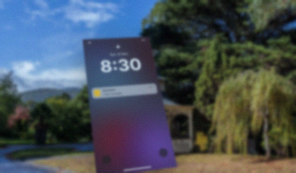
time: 8:30
